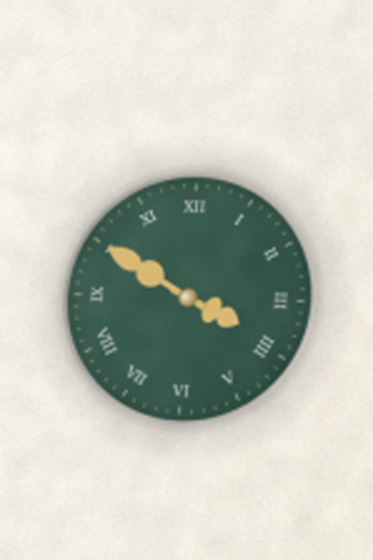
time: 3:50
